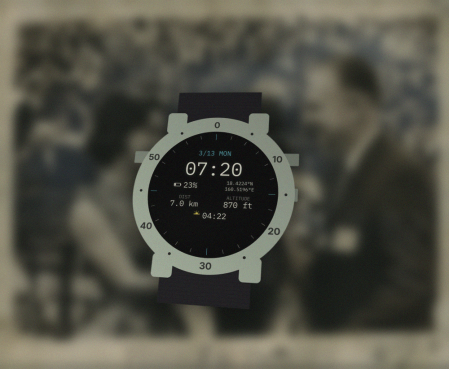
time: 7:20
